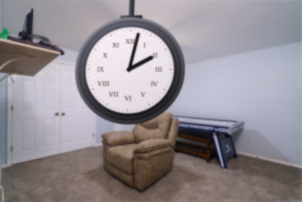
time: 2:02
